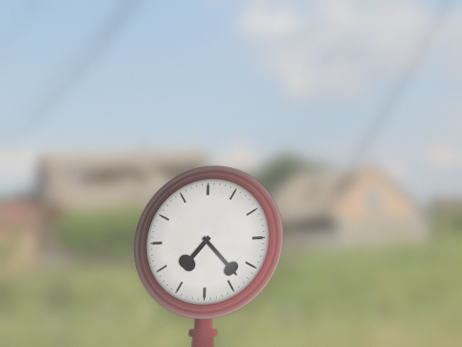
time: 7:23
